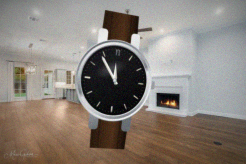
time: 11:54
